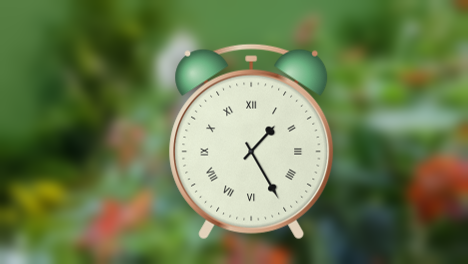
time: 1:25
